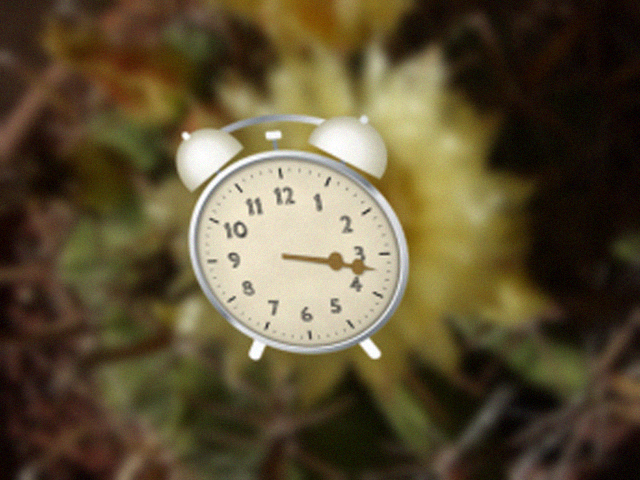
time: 3:17
